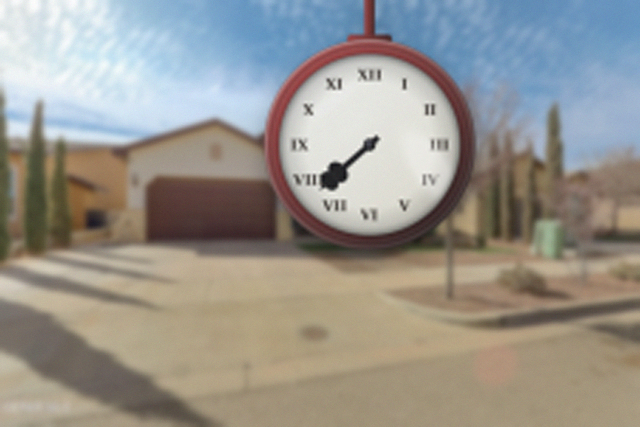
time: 7:38
